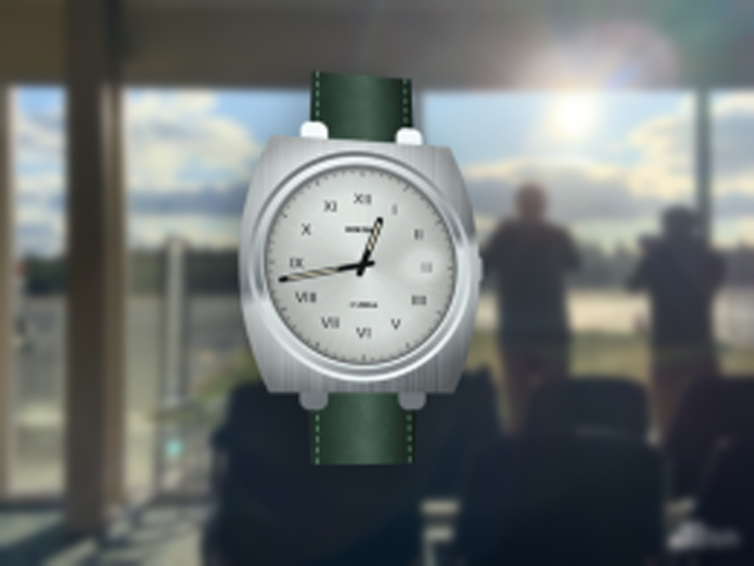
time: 12:43
